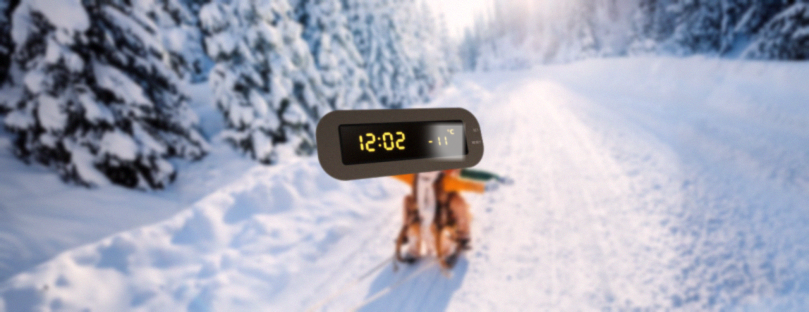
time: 12:02
